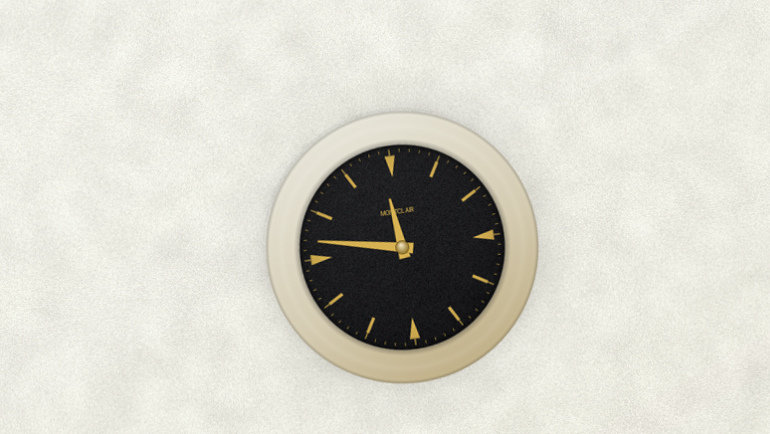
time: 11:47
